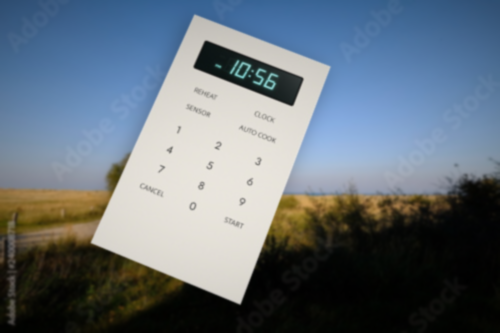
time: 10:56
